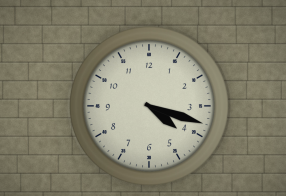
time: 4:18
